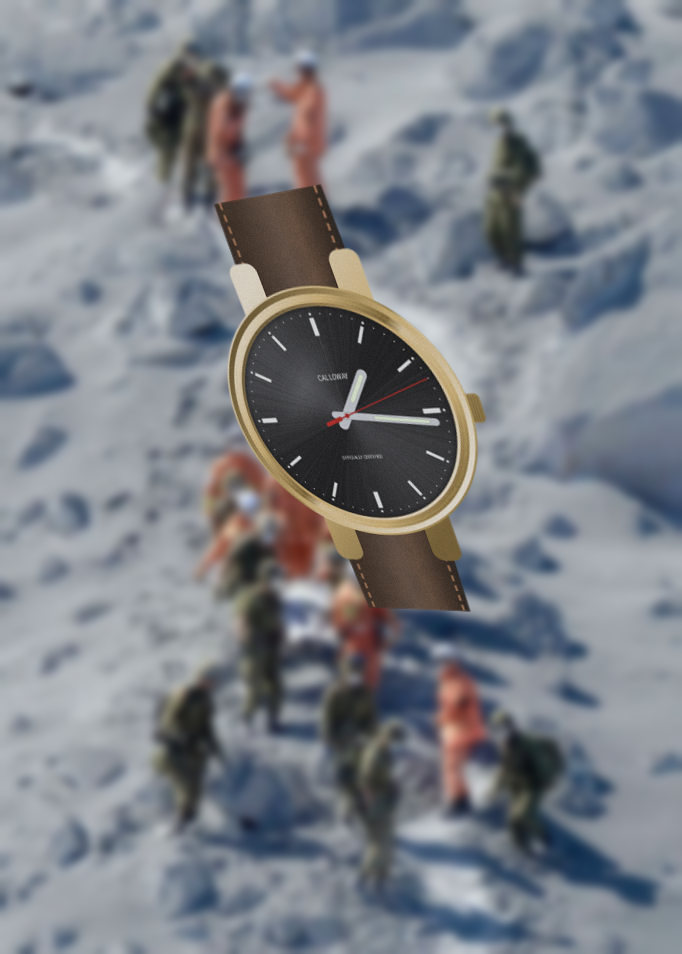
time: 1:16:12
